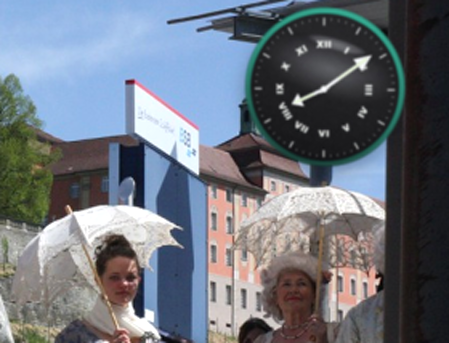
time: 8:09
